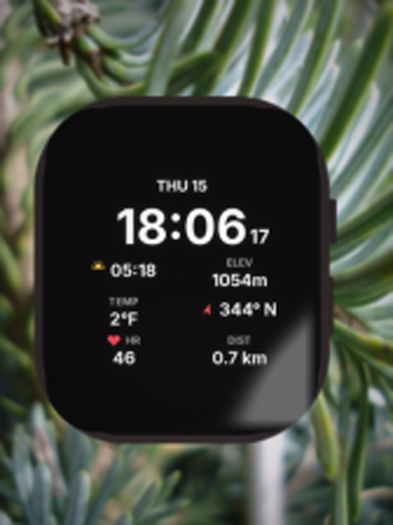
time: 18:06:17
